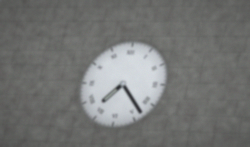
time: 7:23
